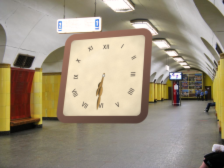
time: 6:31
